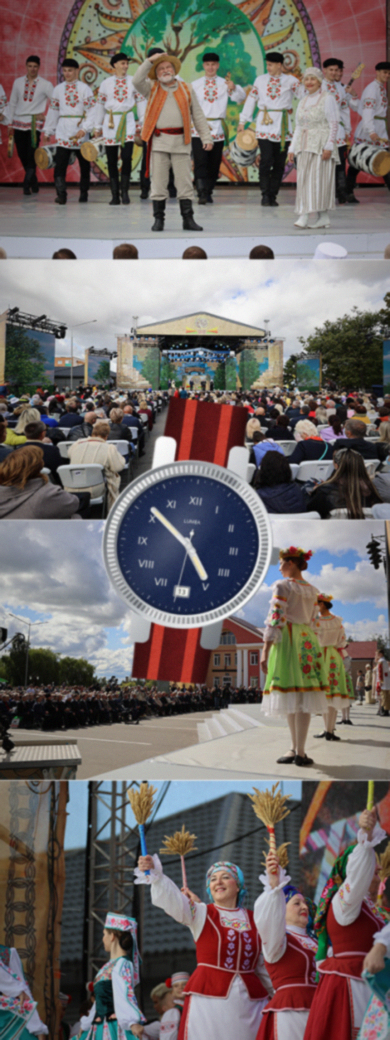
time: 4:51:31
